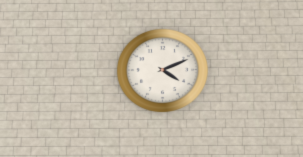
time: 4:11
